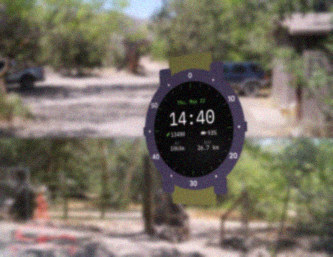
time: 14:40
